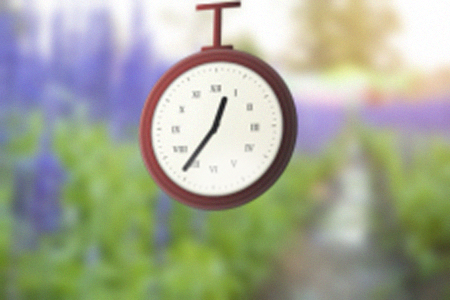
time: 12:36
